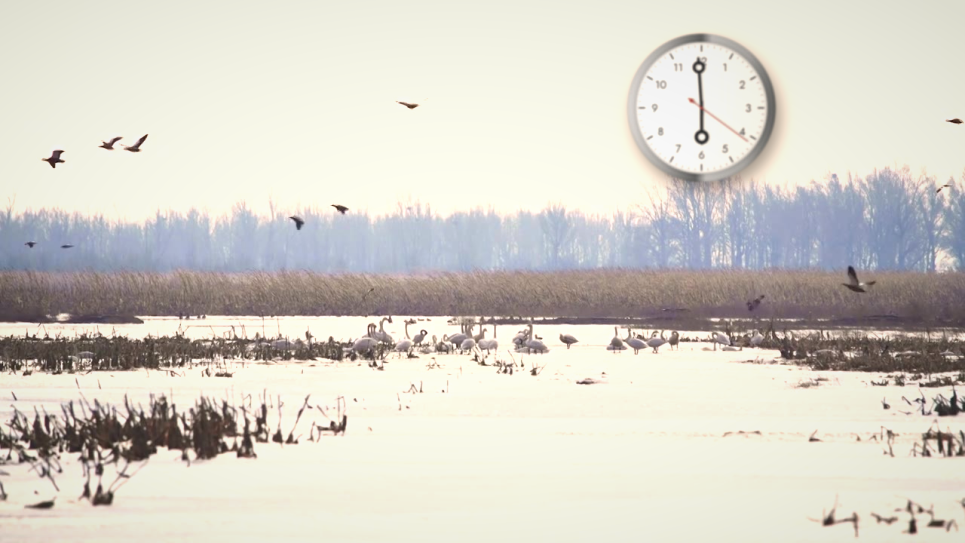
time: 5:59:21
